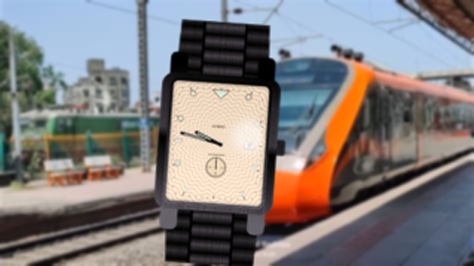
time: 9:47
